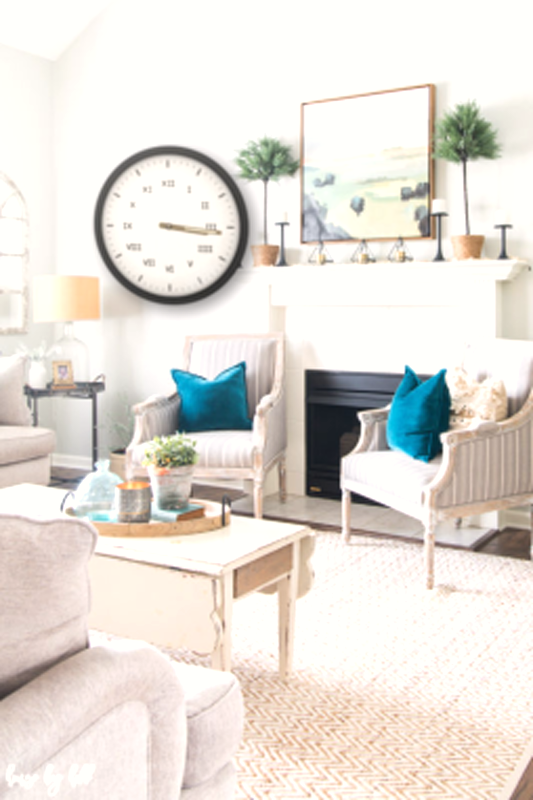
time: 3:16
